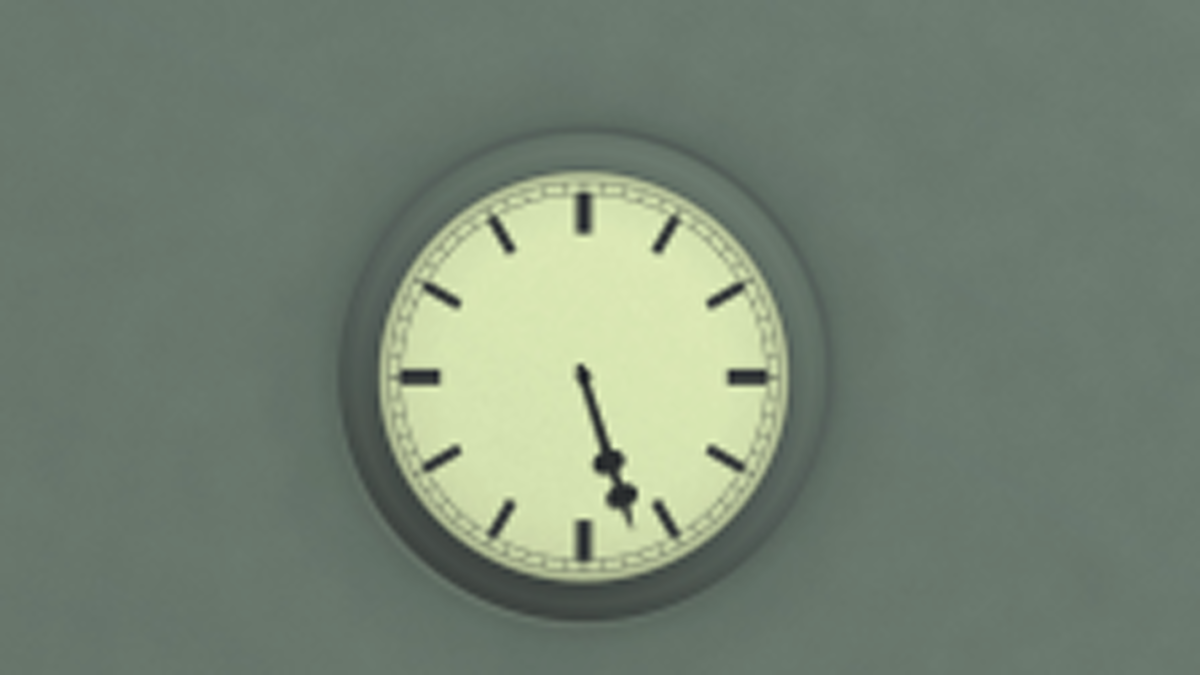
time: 5:27
